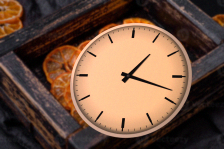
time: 1:18
